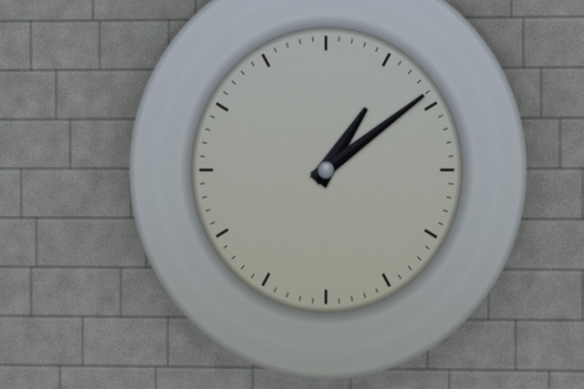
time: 1:09
